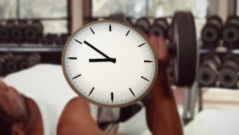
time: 8:51
